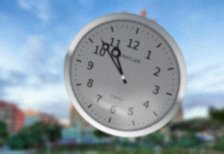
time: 10:52
